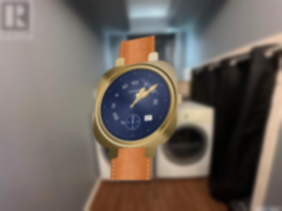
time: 1:09
